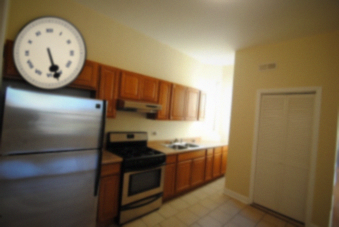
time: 5:27
